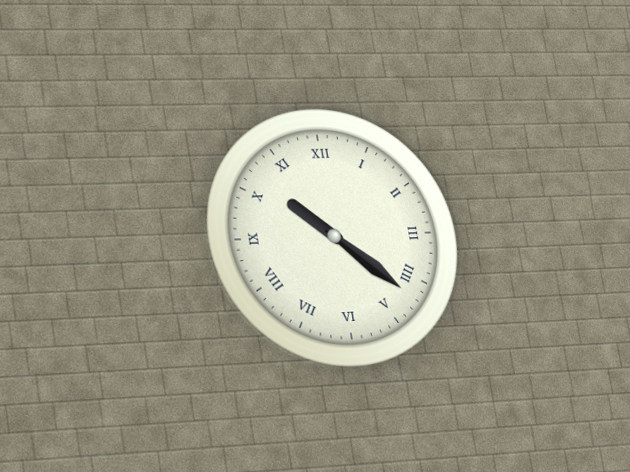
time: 10:22
